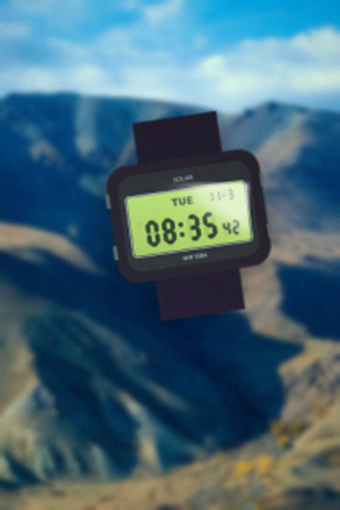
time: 8:35:42
